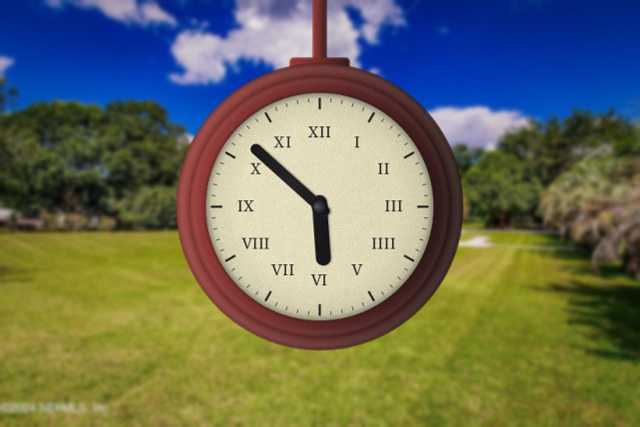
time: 5:52
